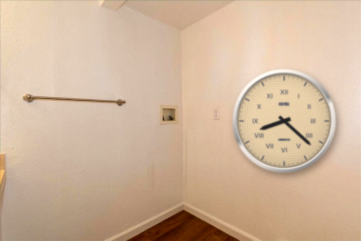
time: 8:22
